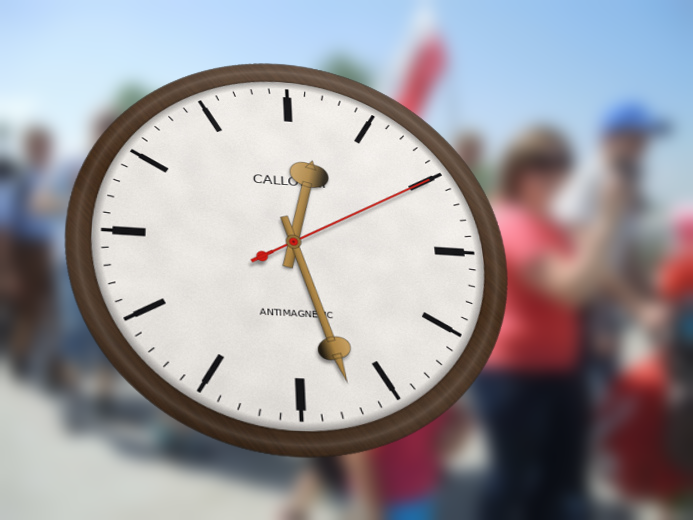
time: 12:27:10
